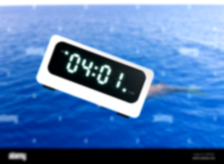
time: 4:01
